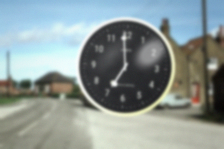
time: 6:59
